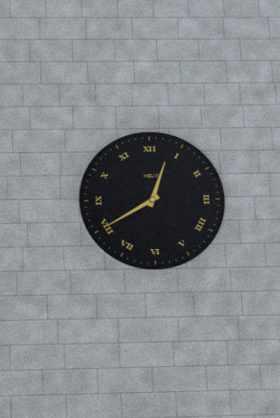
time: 12:40
